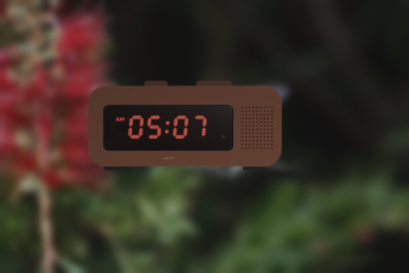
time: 5:07
